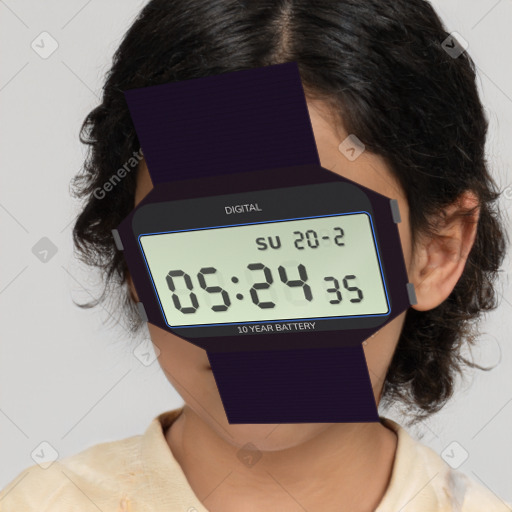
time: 5:24:35
